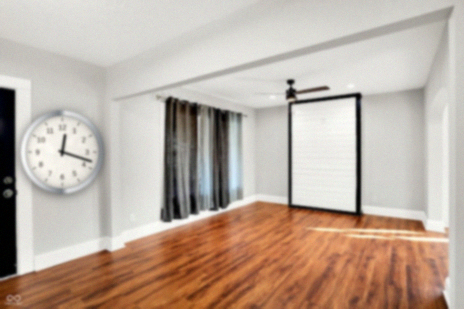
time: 12:18
